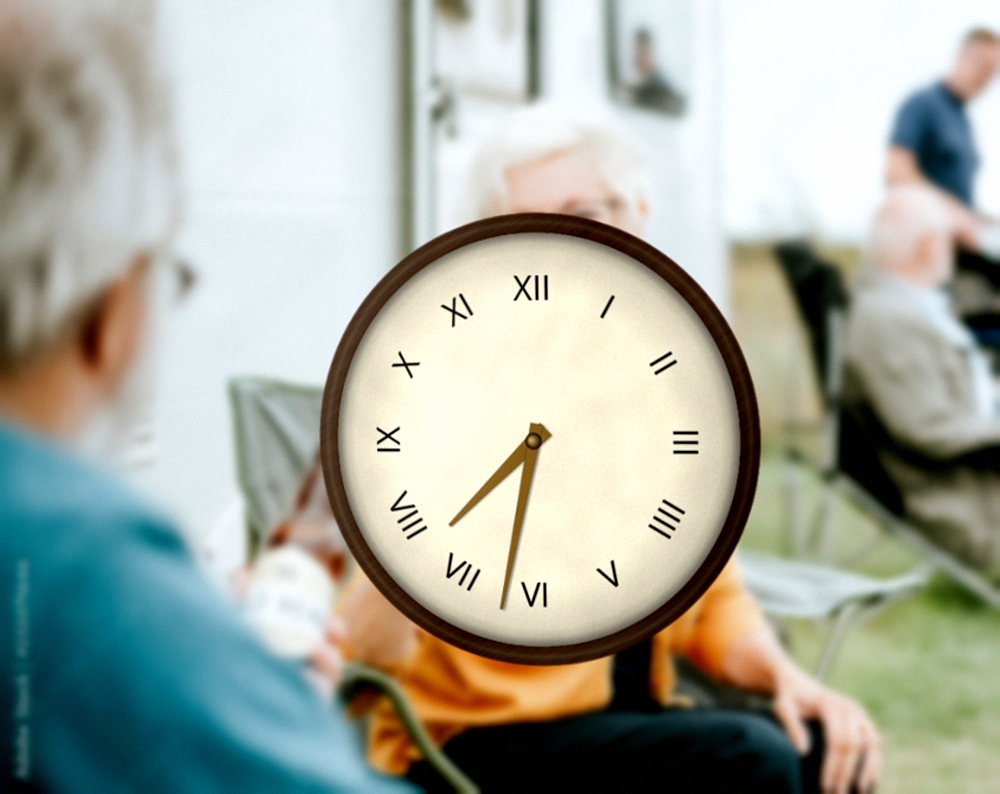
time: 7:32
